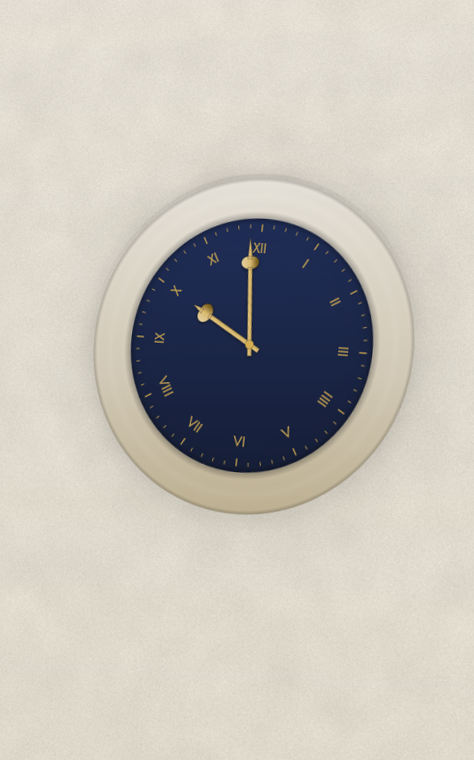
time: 9:59
